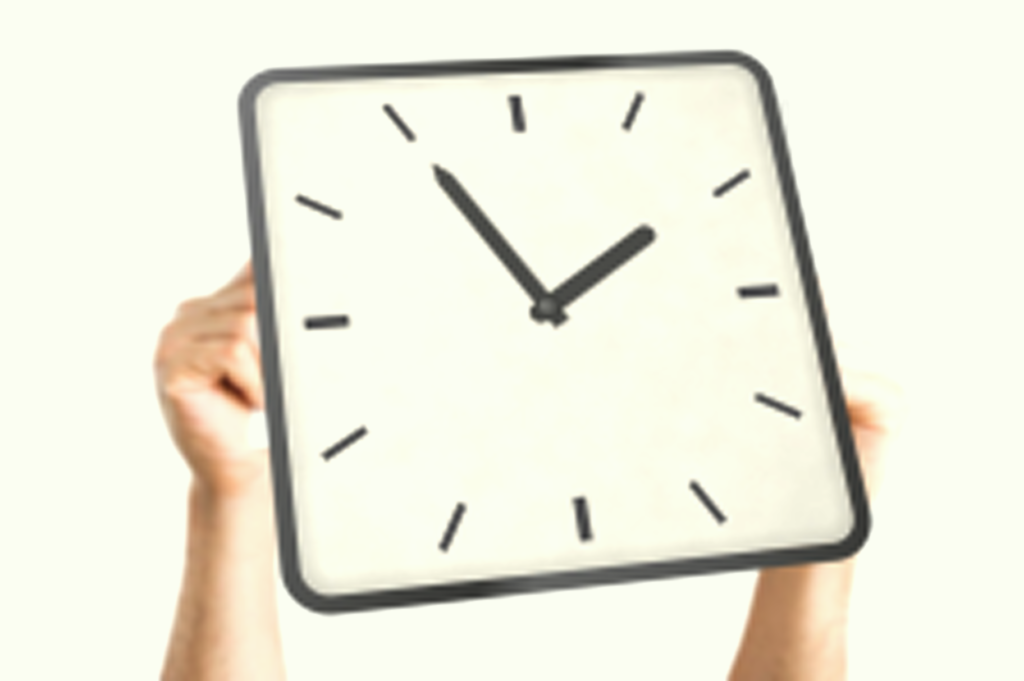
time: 1:55
